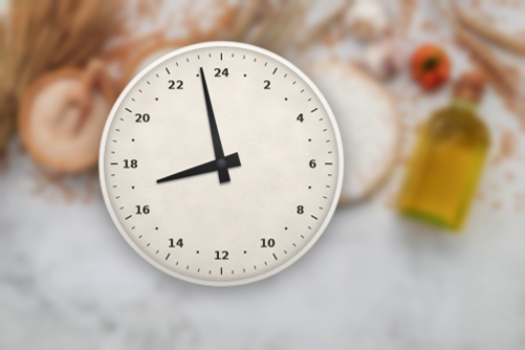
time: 16:58
